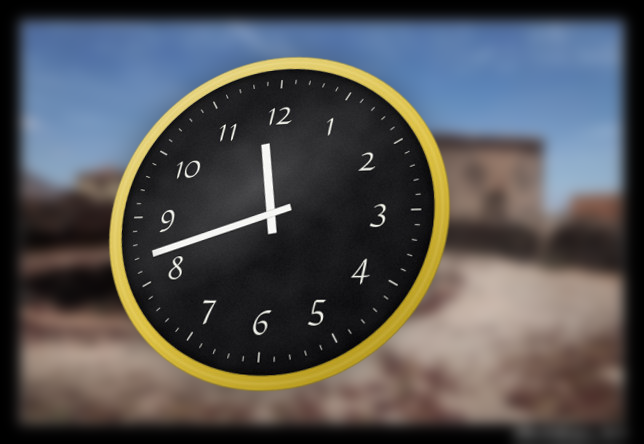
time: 11:42
